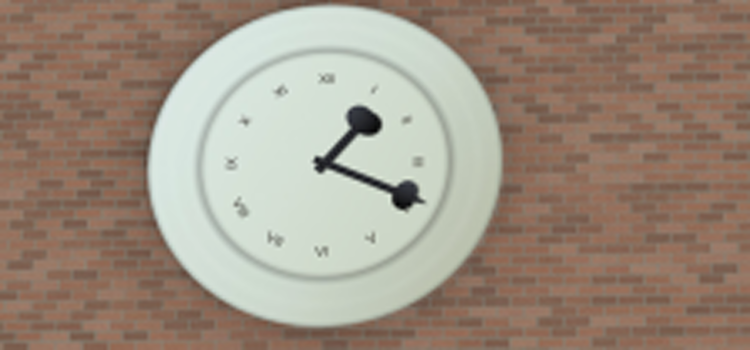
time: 1:19
